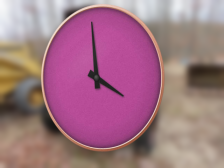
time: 3:59
